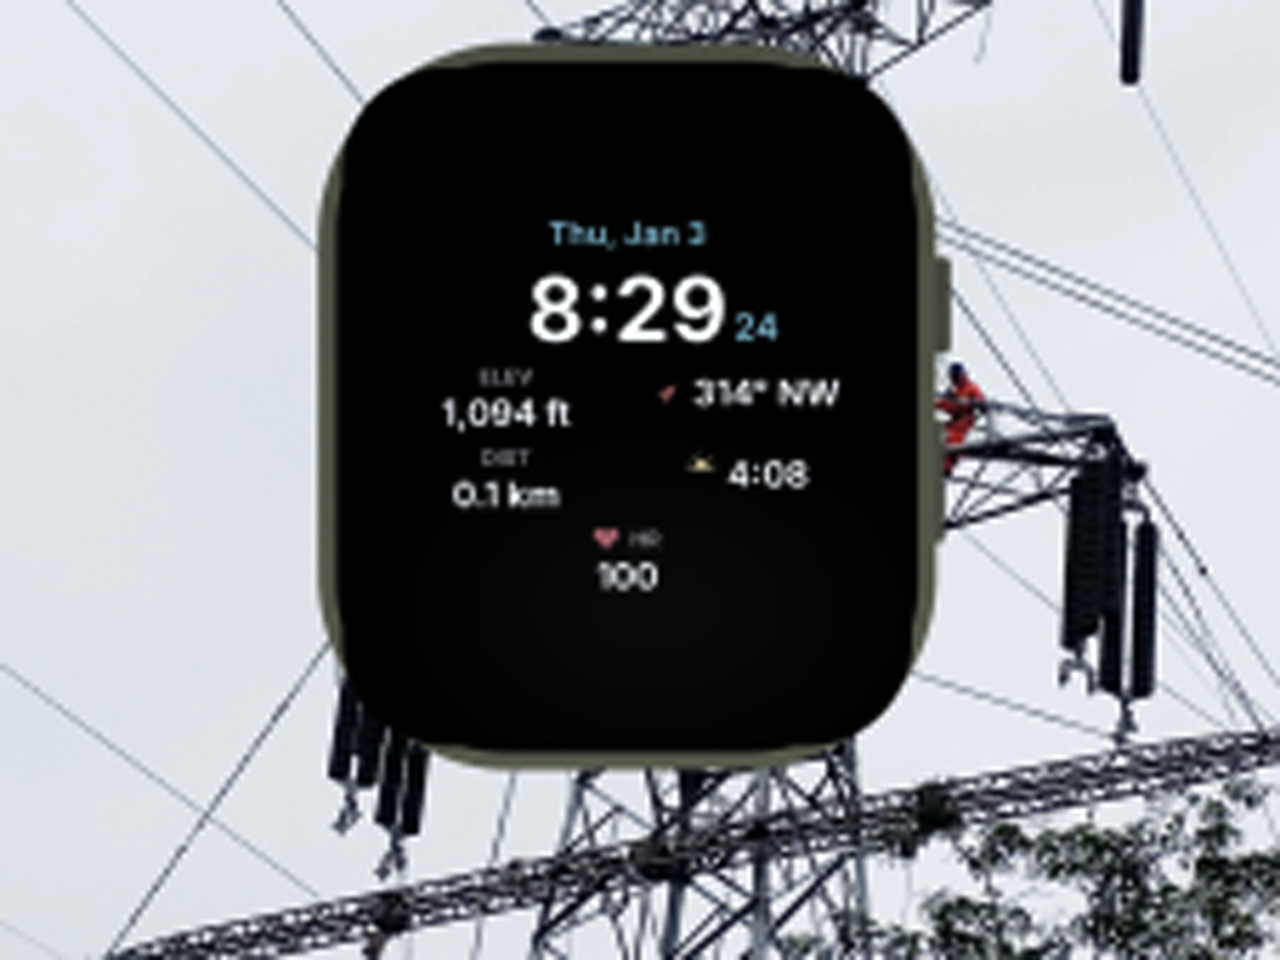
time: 8:29
